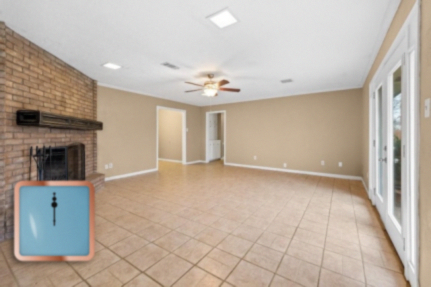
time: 12:00
